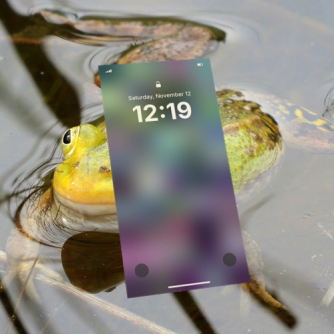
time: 12:19
